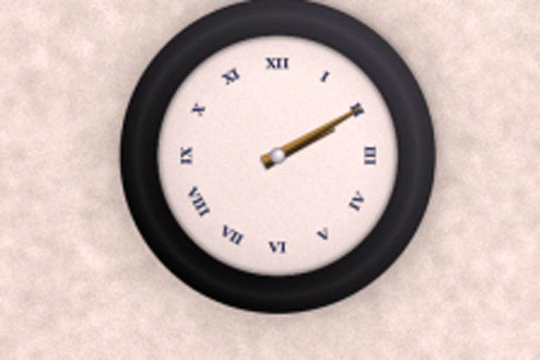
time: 2:10
